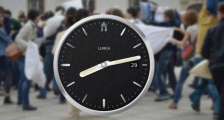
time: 8:13
